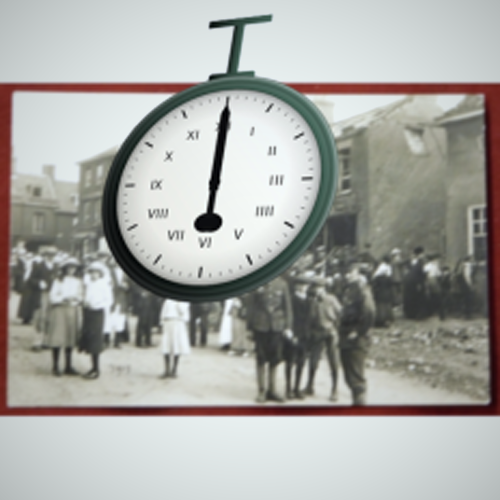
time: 6:00
